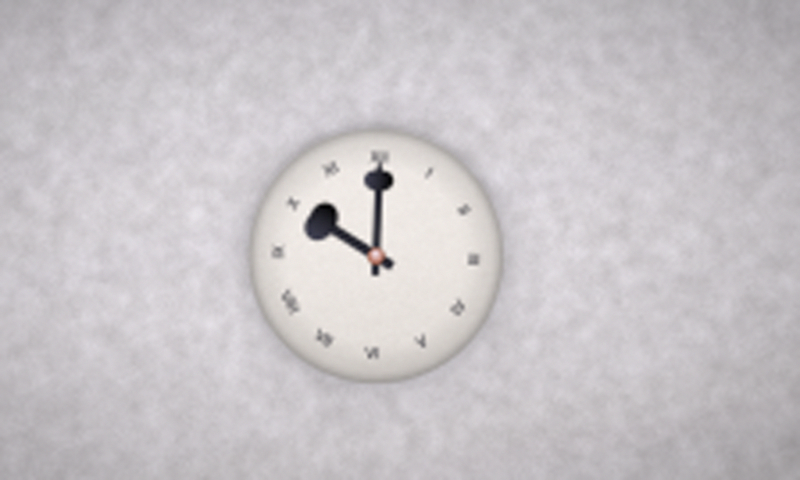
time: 10:00
